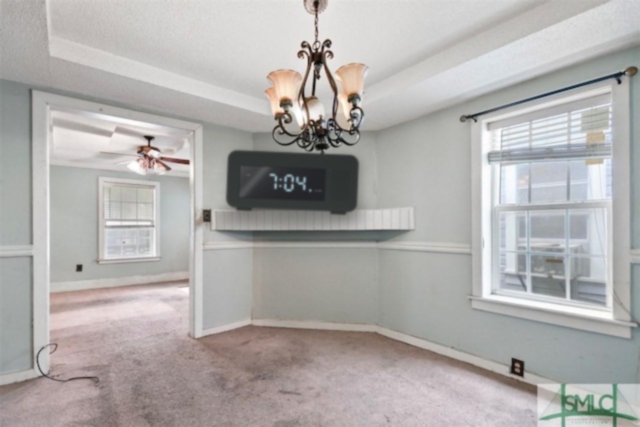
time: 7:04
